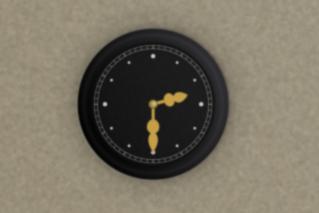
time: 2:30
